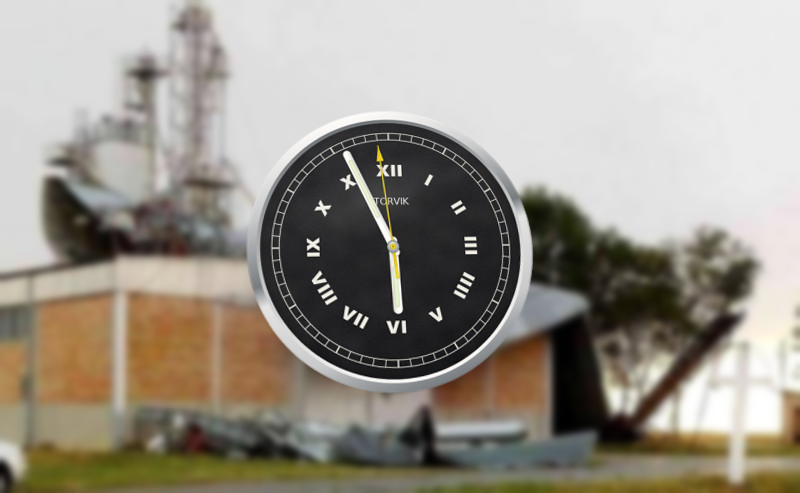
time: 5:55:59
